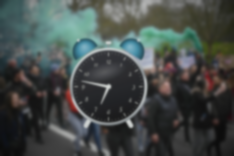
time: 6:47
